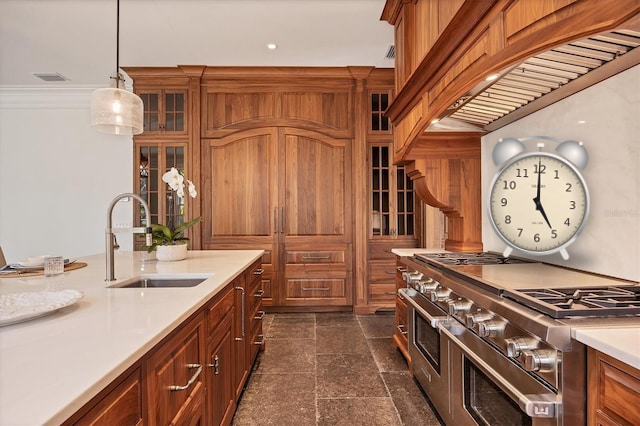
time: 5:00
